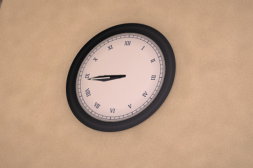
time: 8:44
